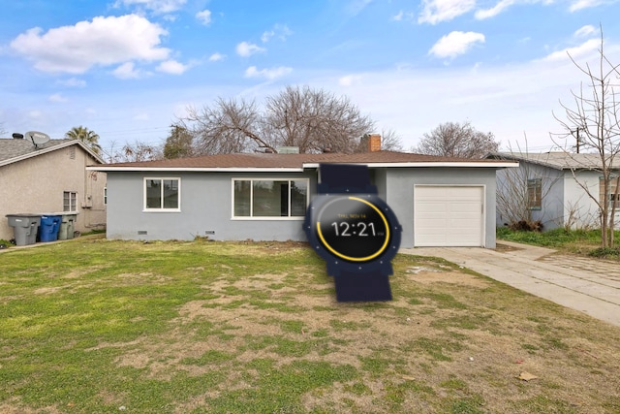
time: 12:21
